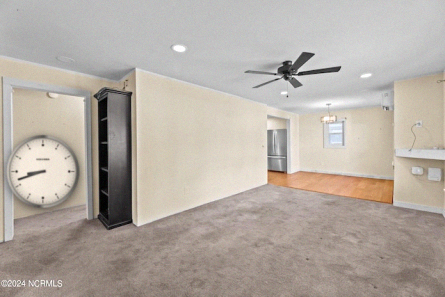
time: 8:42
